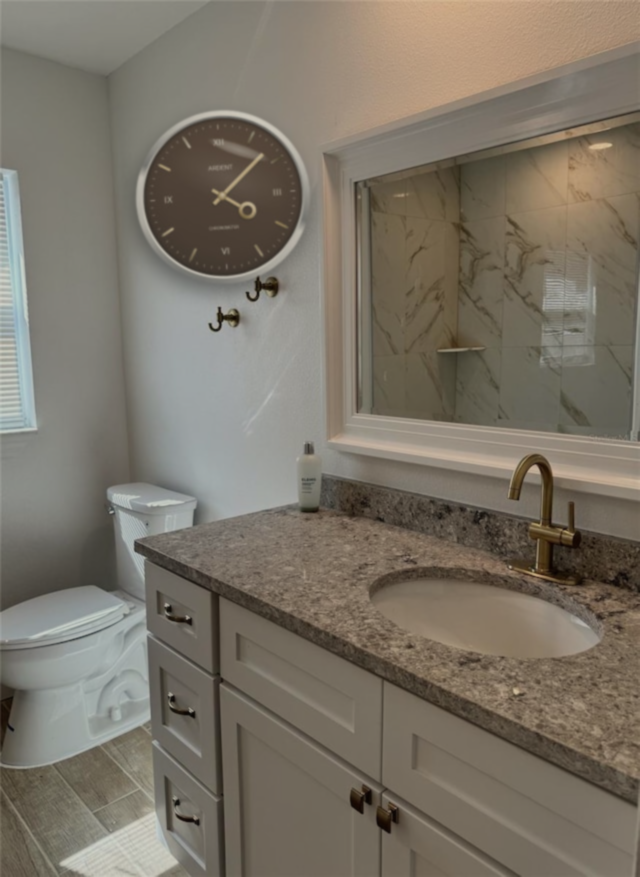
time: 4:08
